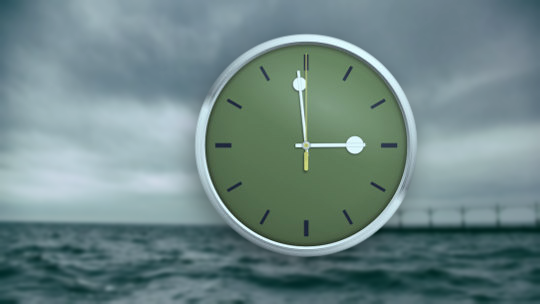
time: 2:59:00
